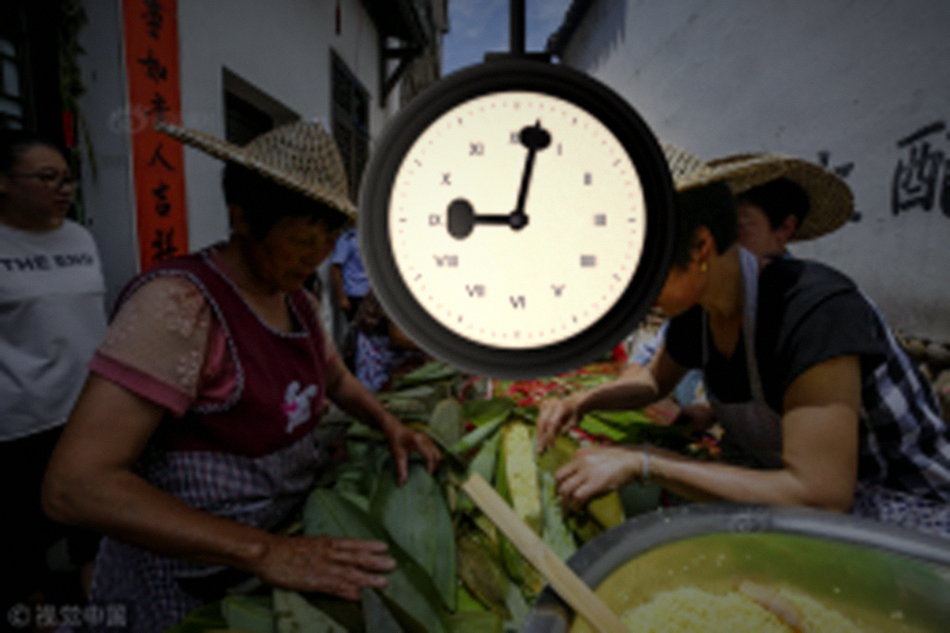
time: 9:02
